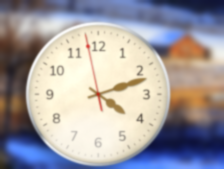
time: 4:11:58
